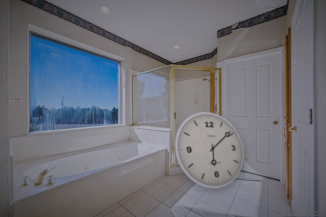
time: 6:09
